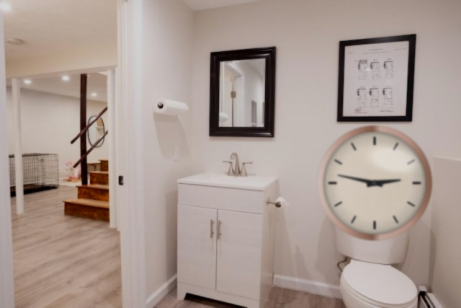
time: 2:47
